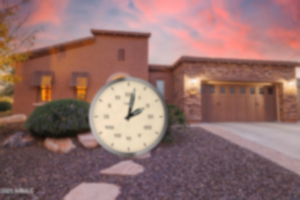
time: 2:02
